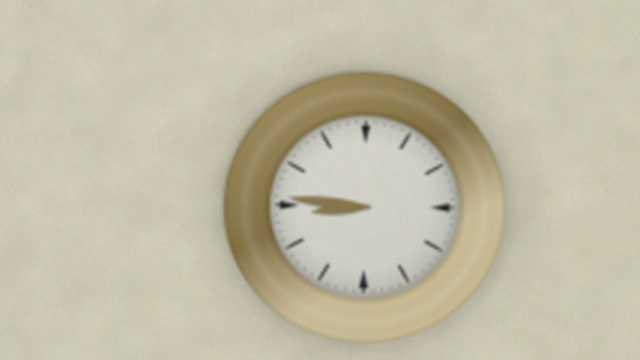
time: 8:46
